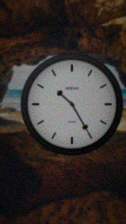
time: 10:25
